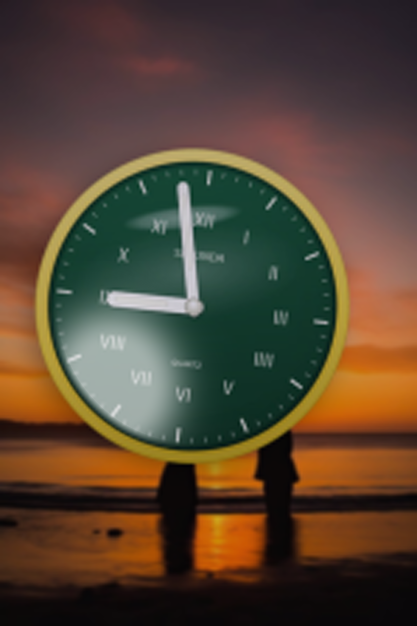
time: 8:58
